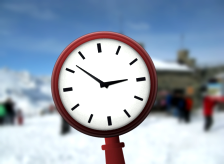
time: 2:52
